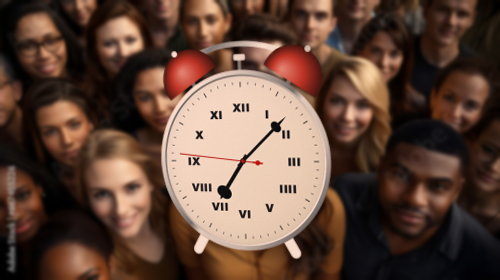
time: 7:07:46
